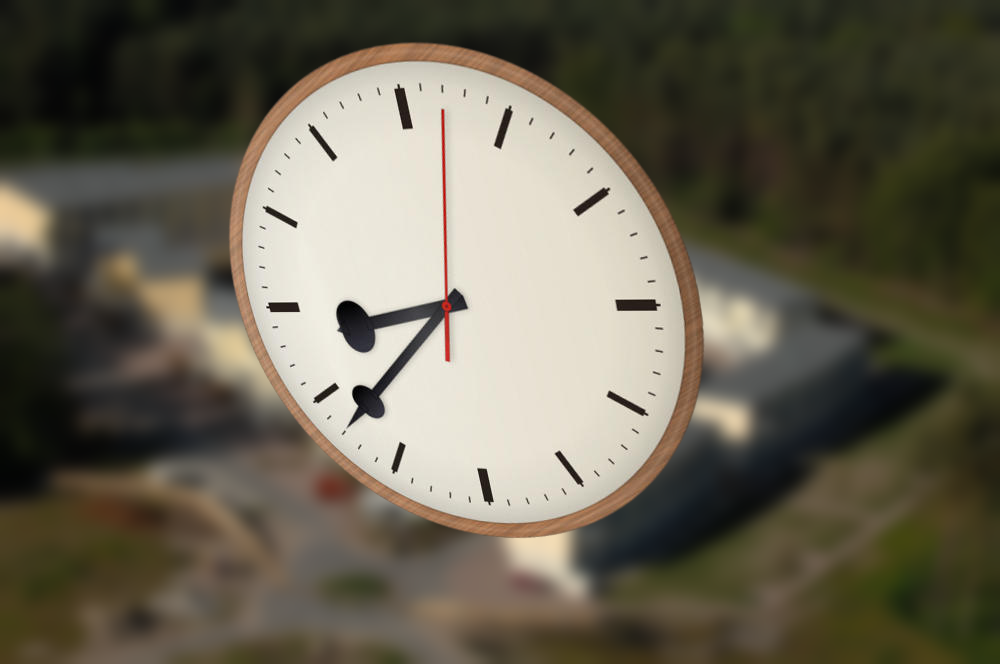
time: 8:38:02
